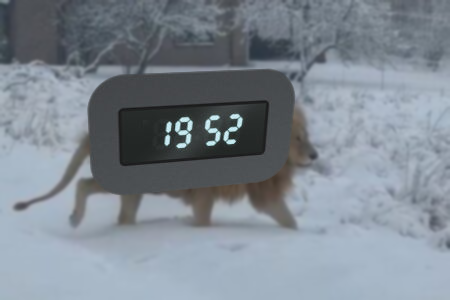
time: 19:52
